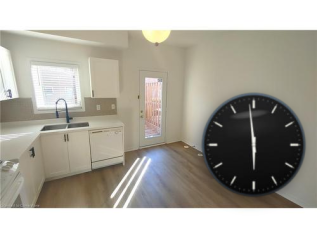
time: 5:59
